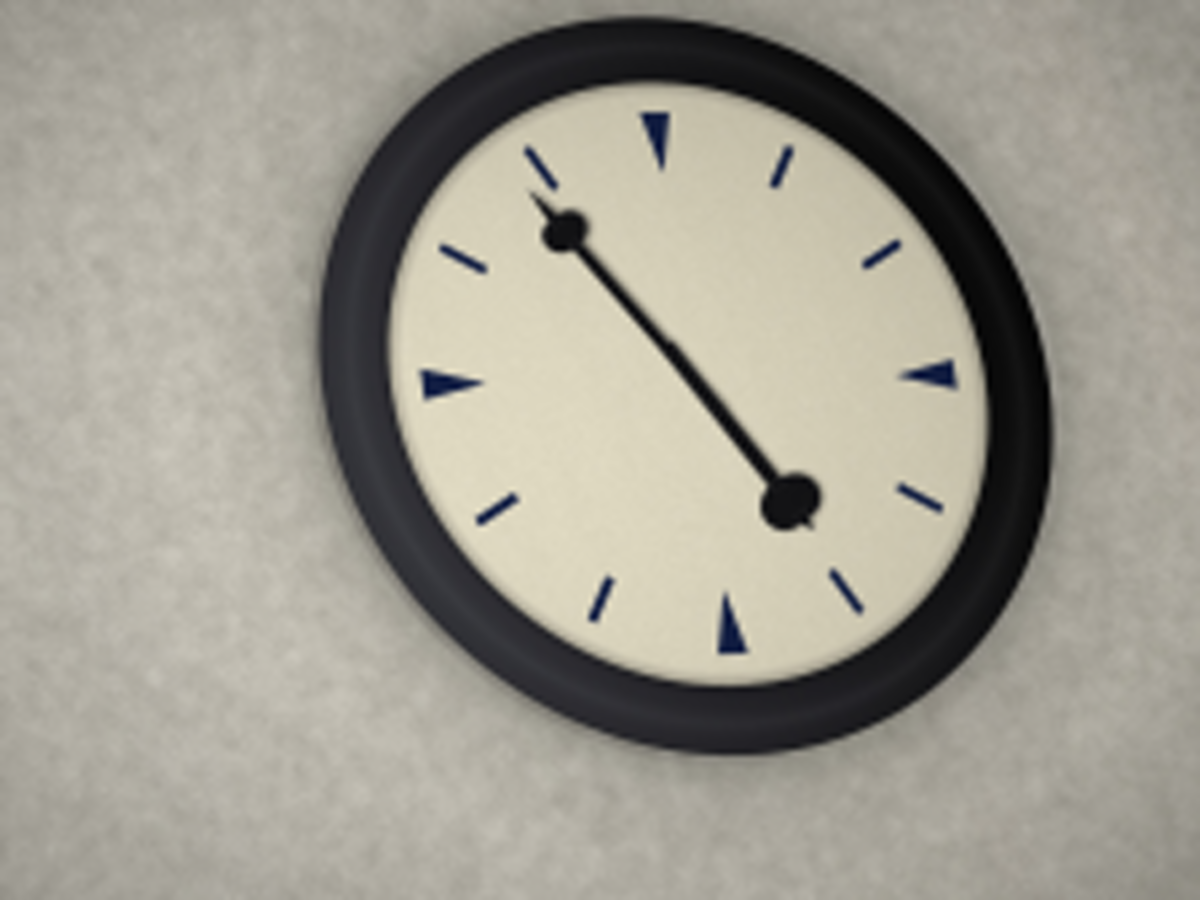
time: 4:54
